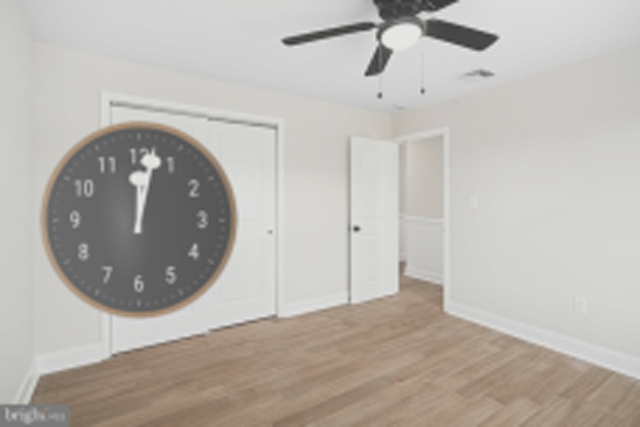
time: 12:02
